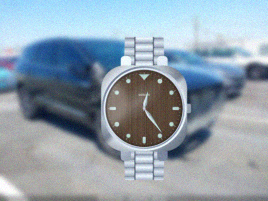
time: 12:24
